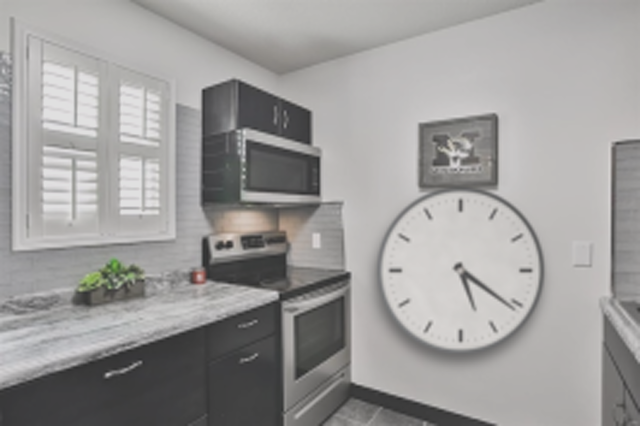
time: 5:21
